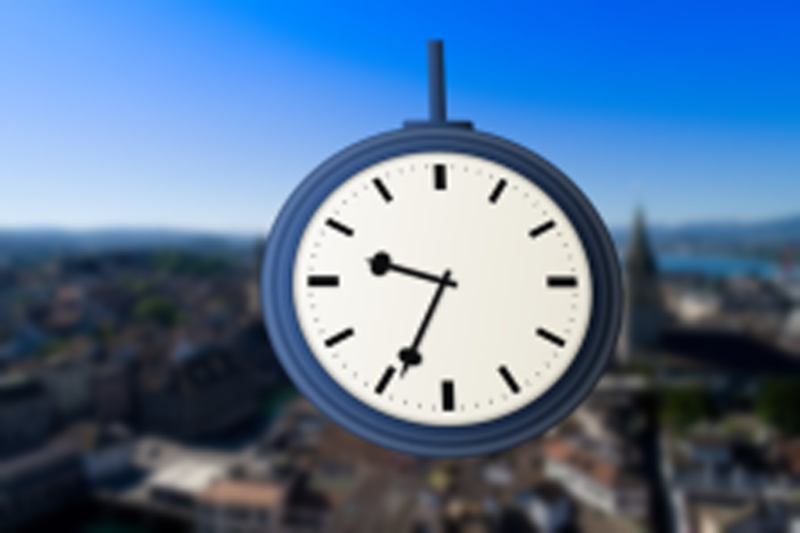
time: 9:34
